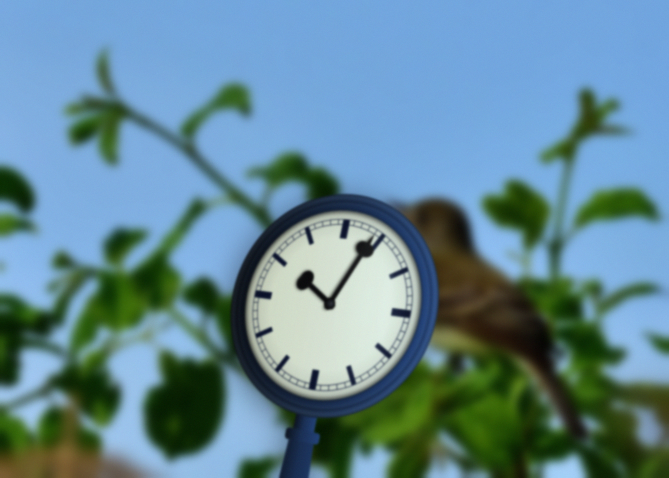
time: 10:04
